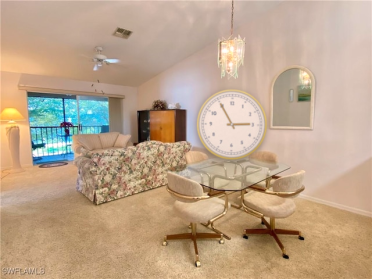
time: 2:55
